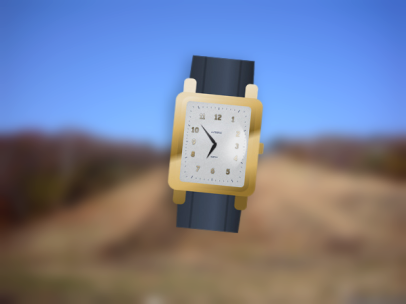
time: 6:53
